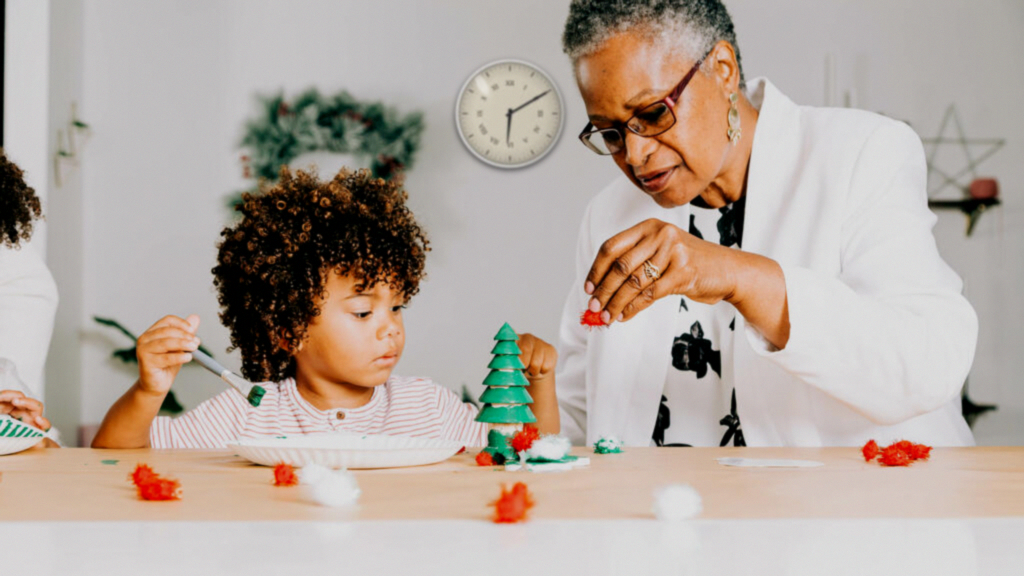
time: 6:10
